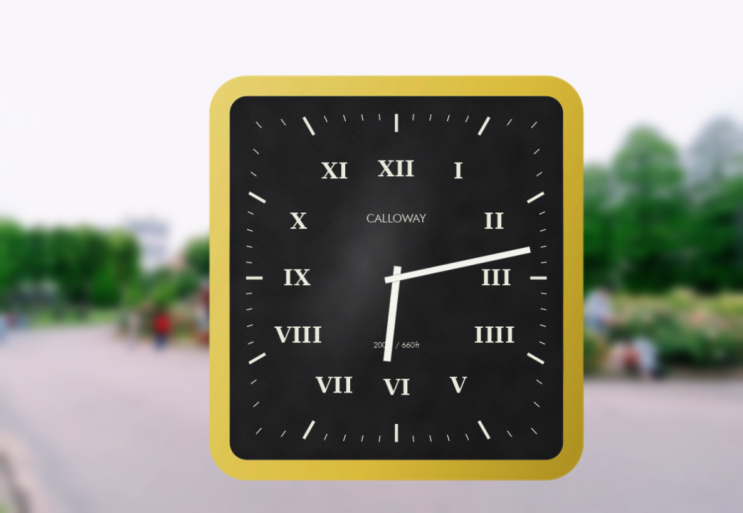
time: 6:13
